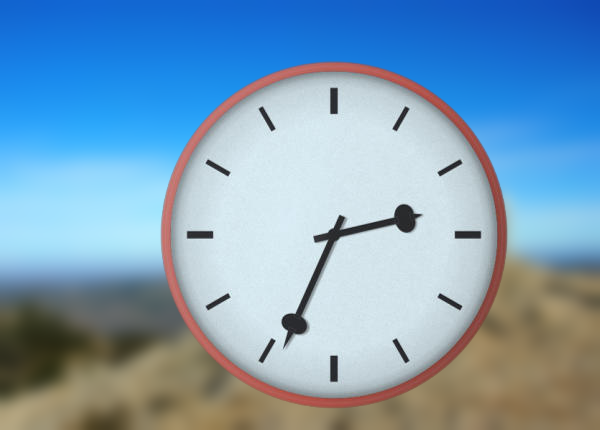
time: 2:34
